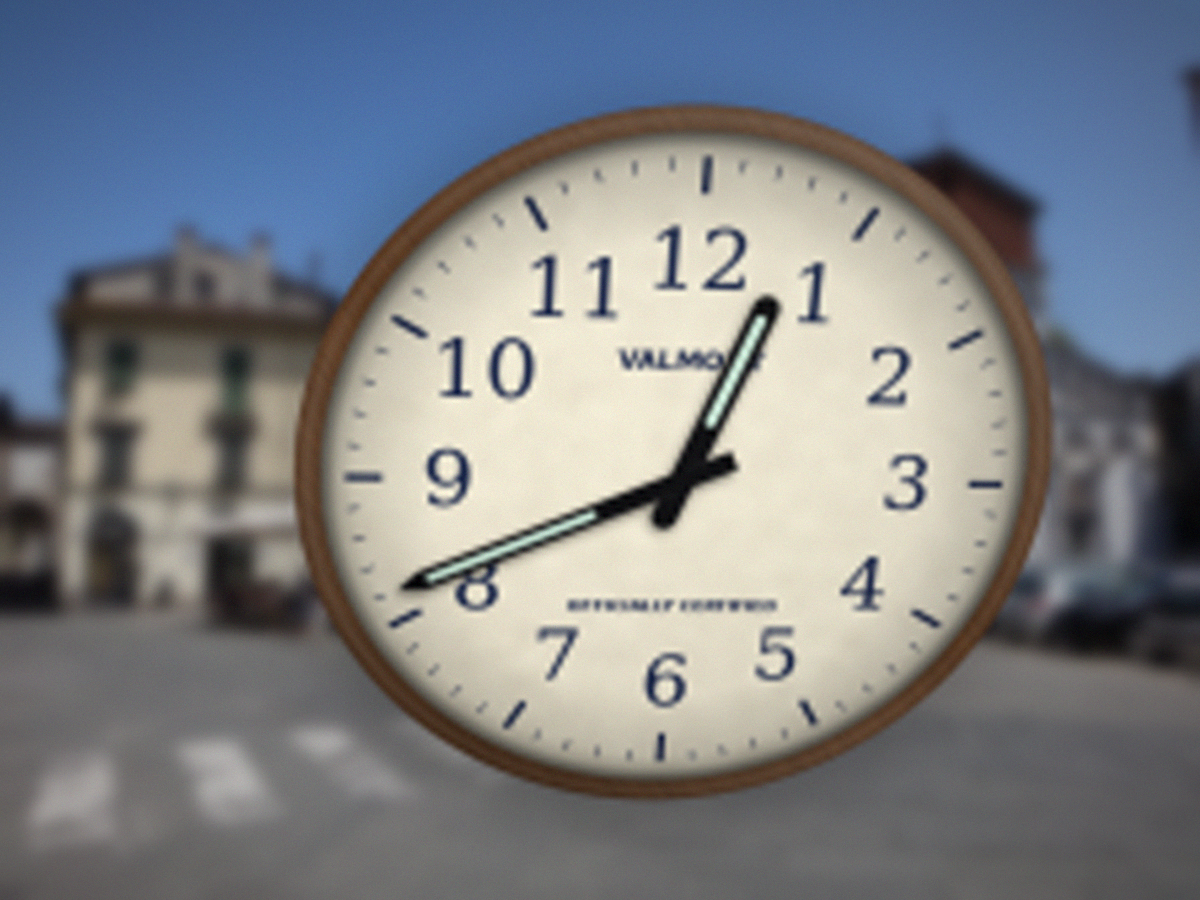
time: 12:41
